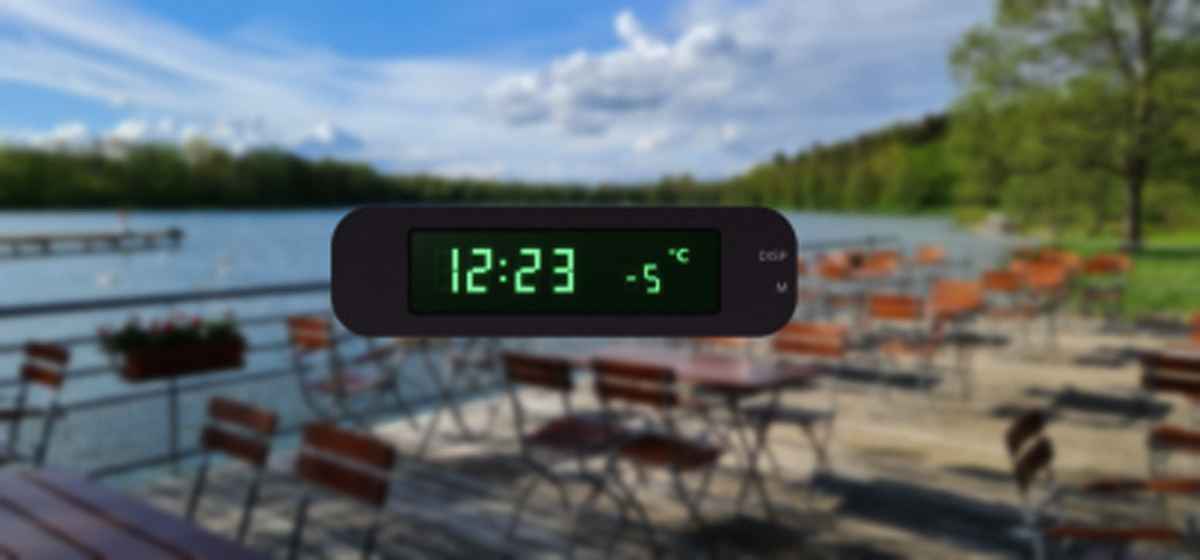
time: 12:23
